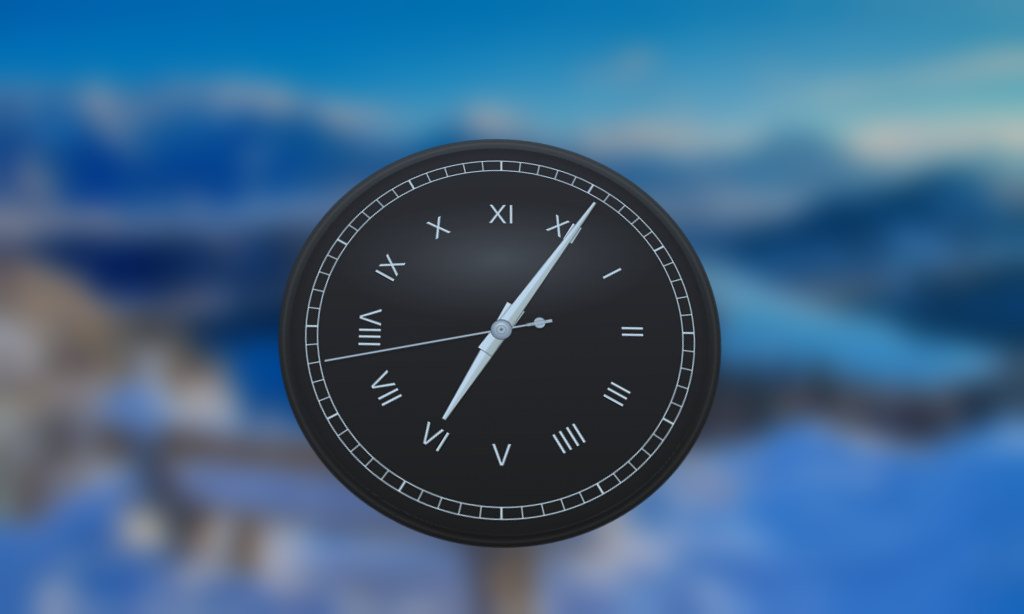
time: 6:00:38
